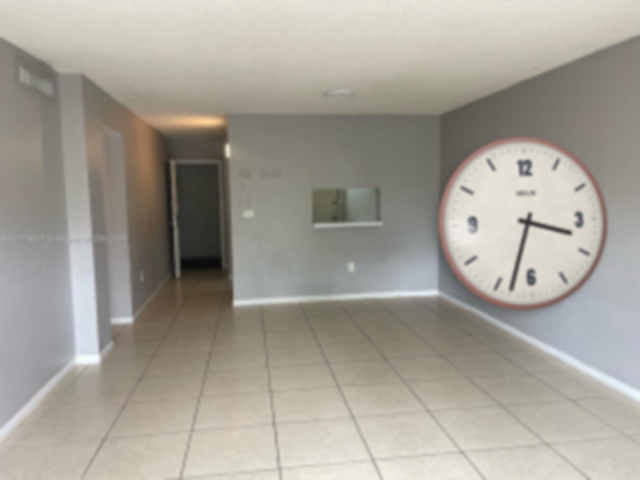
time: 3:33
